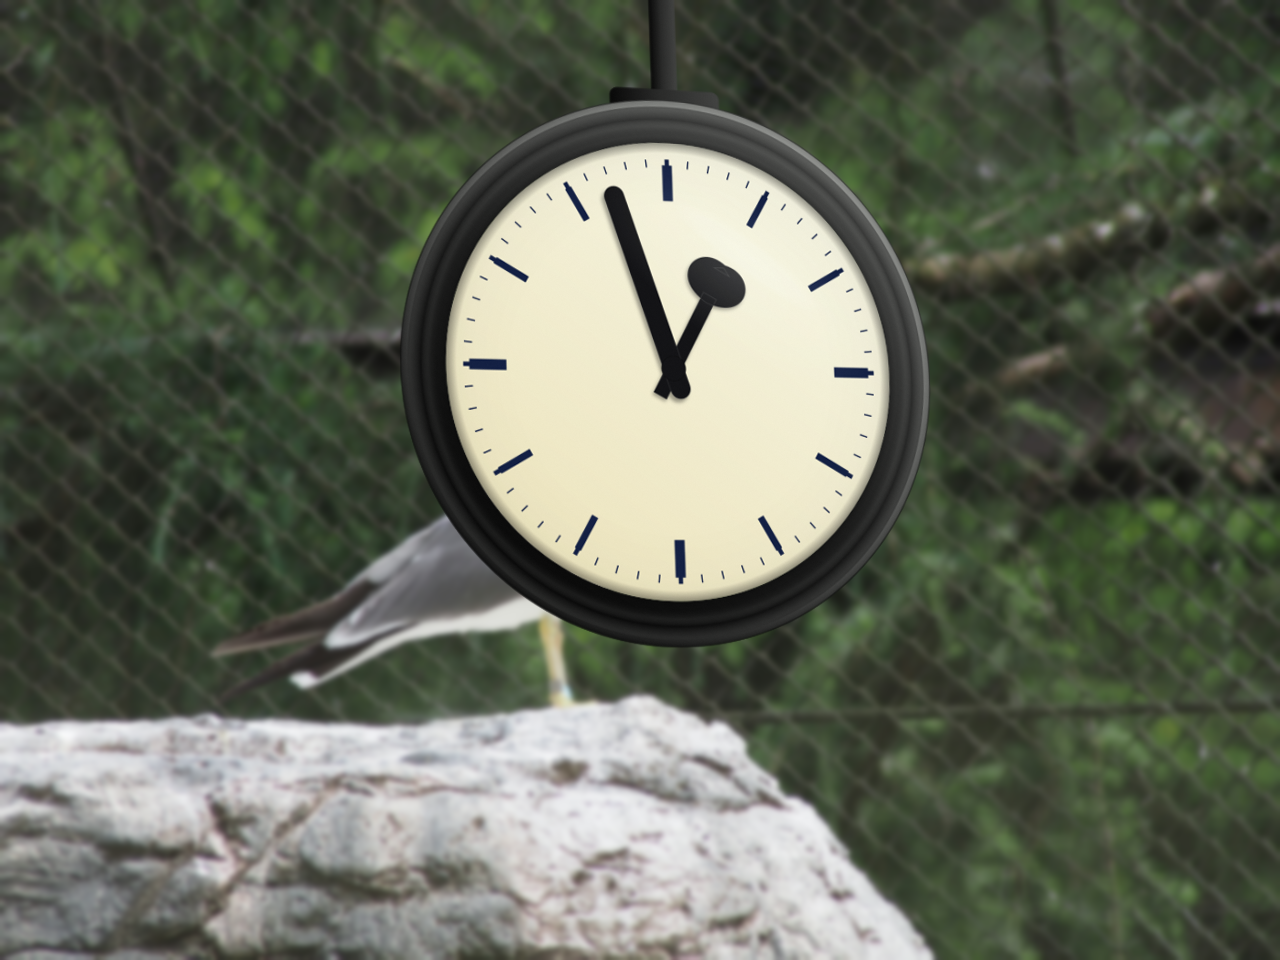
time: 12:57
